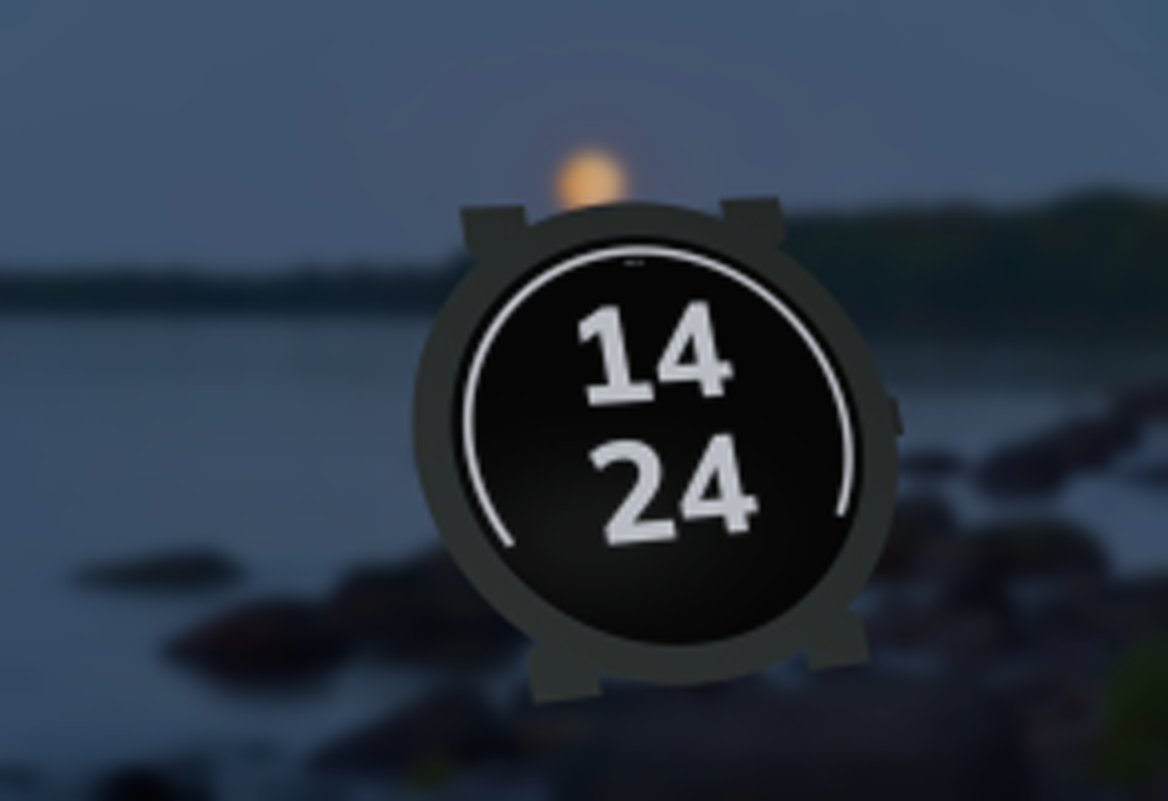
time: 14:24
